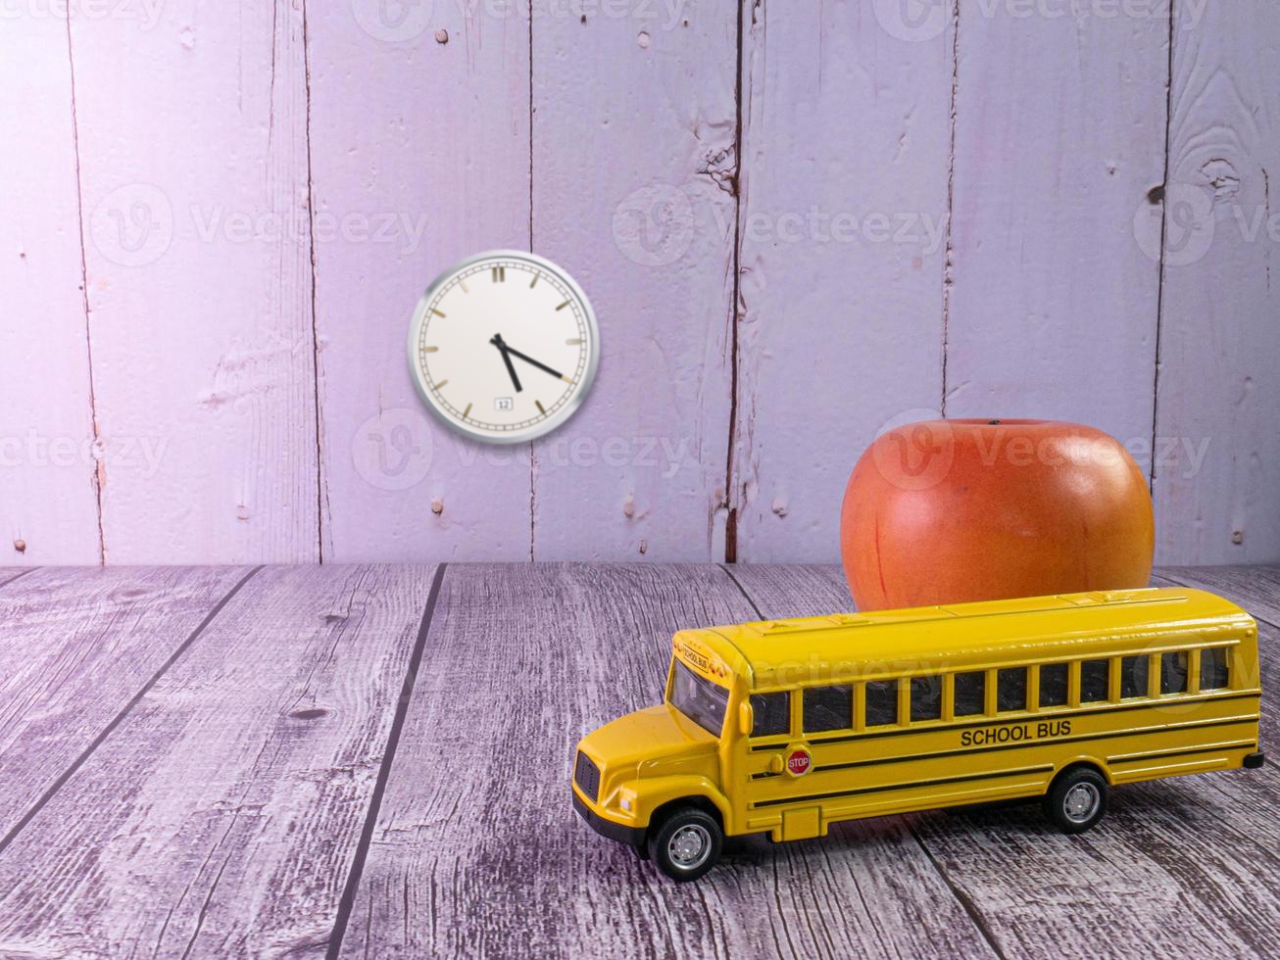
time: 5:20
